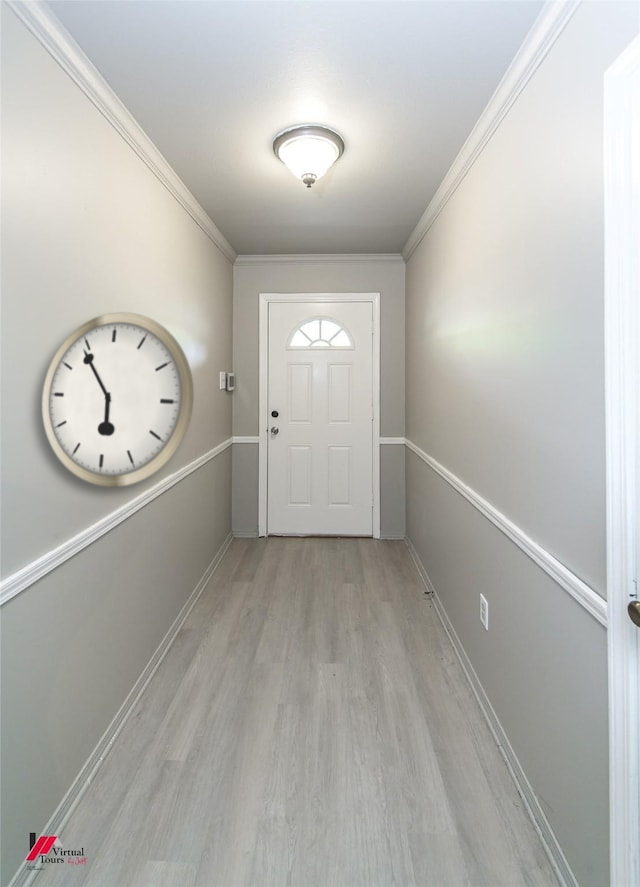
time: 5:54
